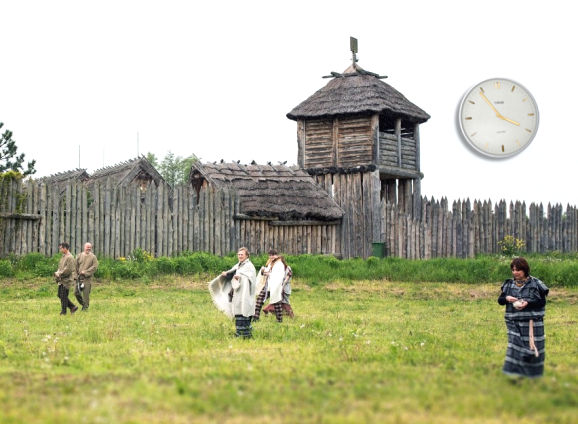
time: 3:54
